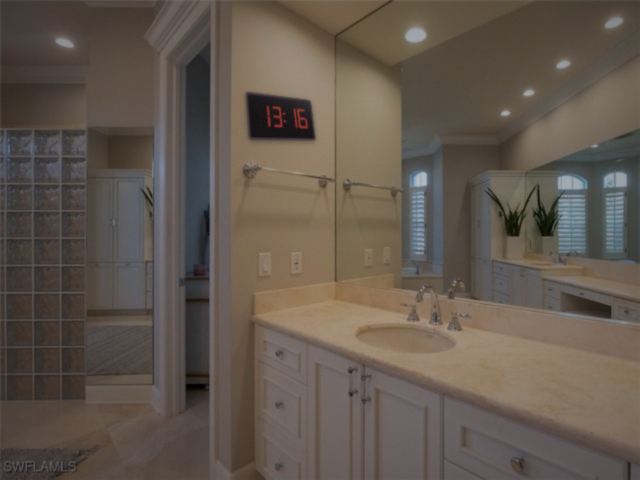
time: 13:16
